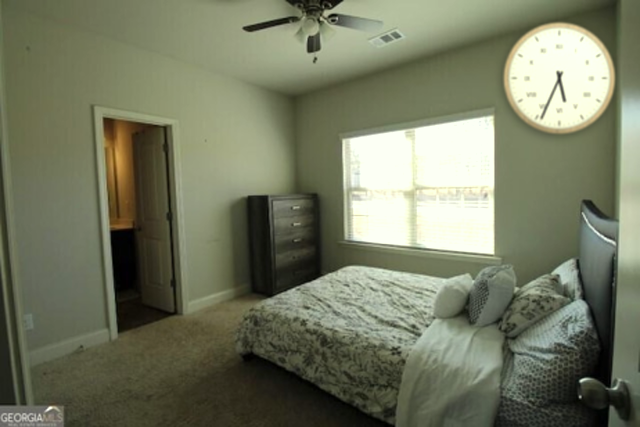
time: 5:34
